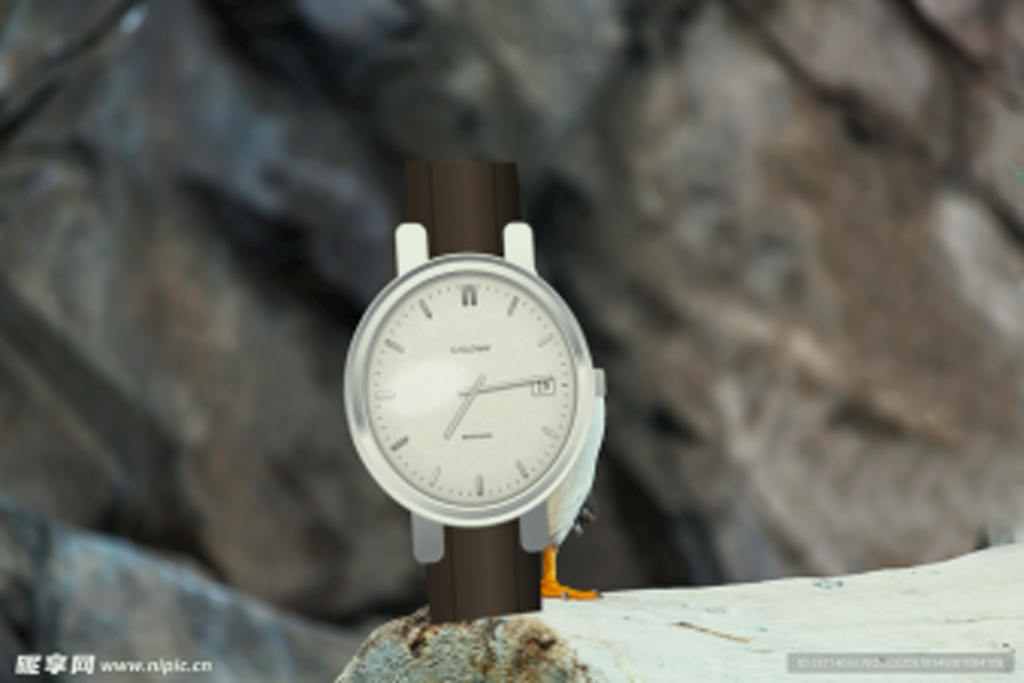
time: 7:14
